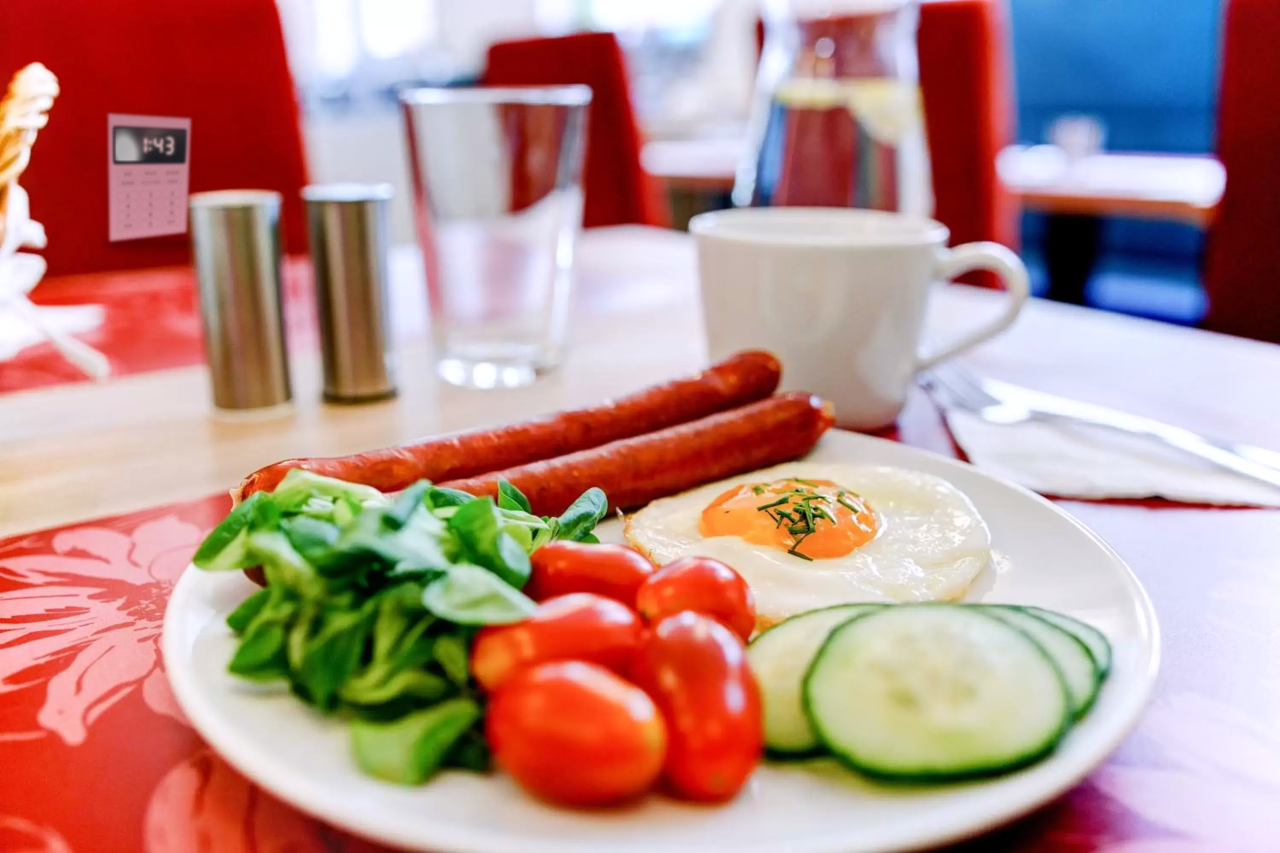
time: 1:43
